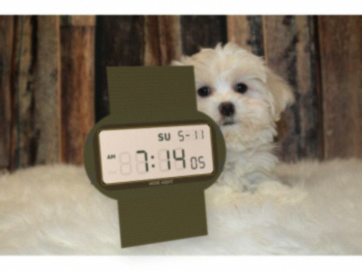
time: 7:14:05
